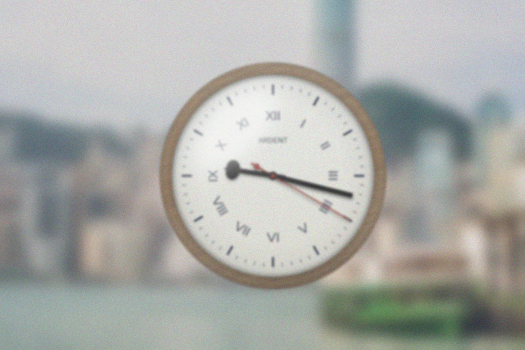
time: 9:17:20
